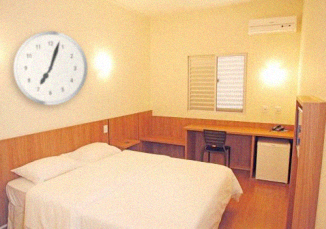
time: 7:03
